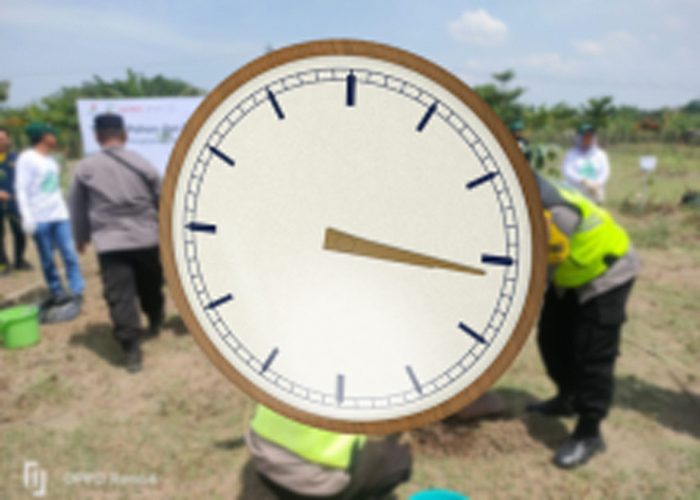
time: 3:16
